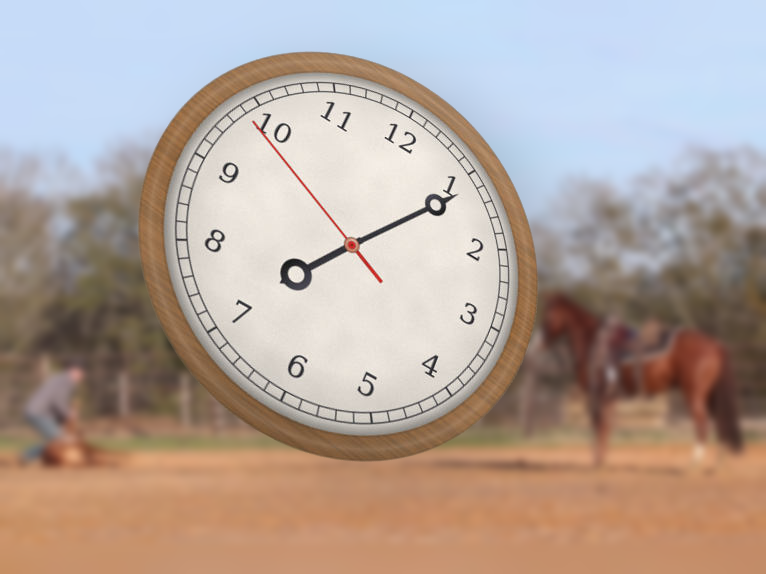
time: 7:05:49
